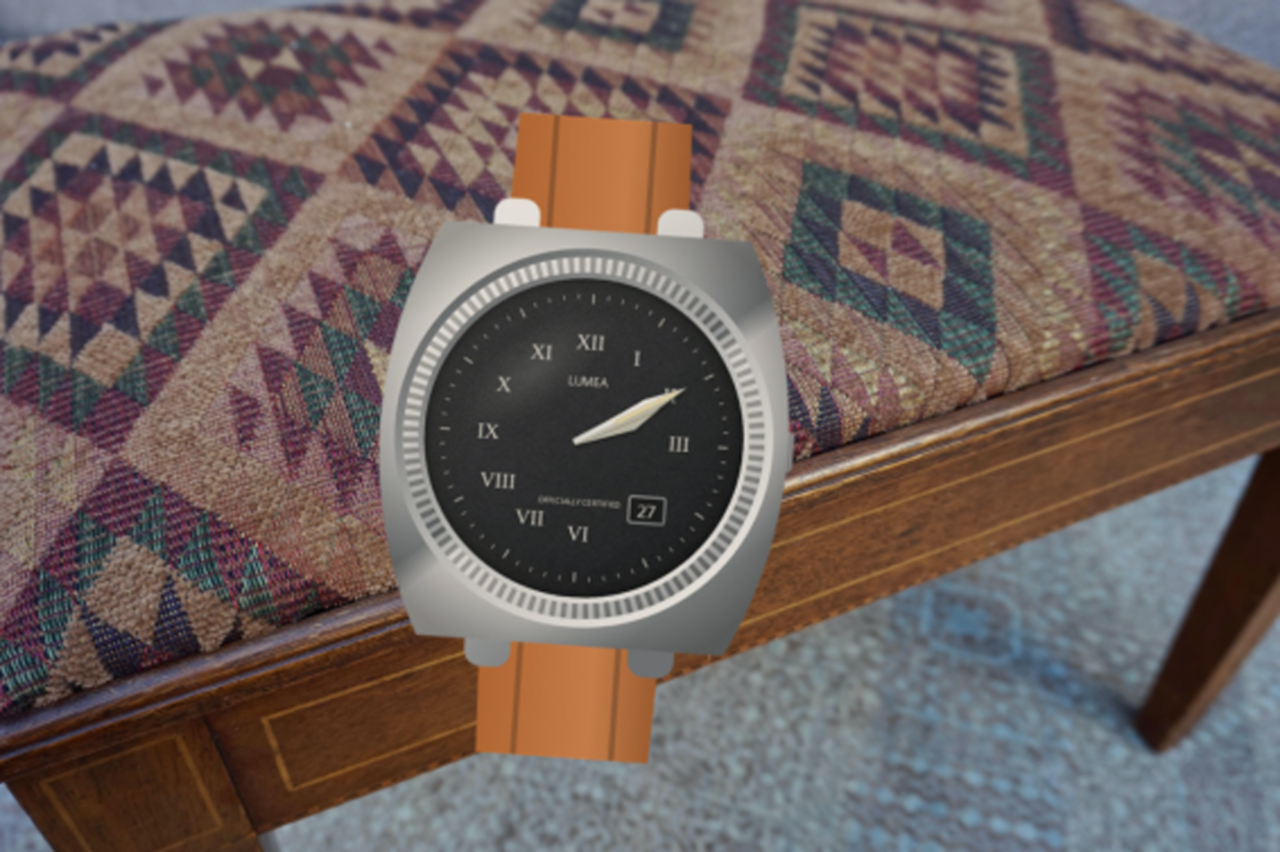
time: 2:10
